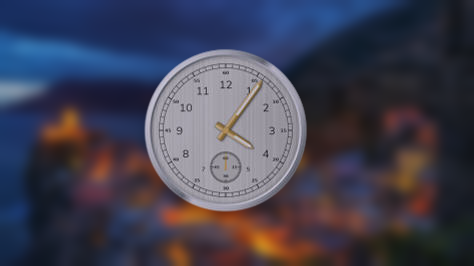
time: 4:06
